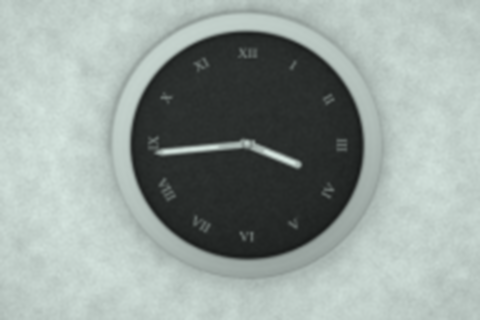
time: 3:44
